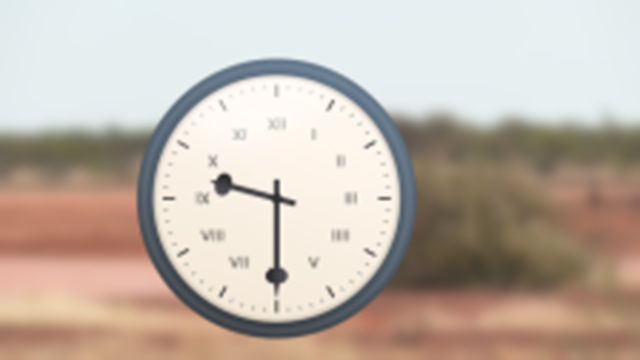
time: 9:30
